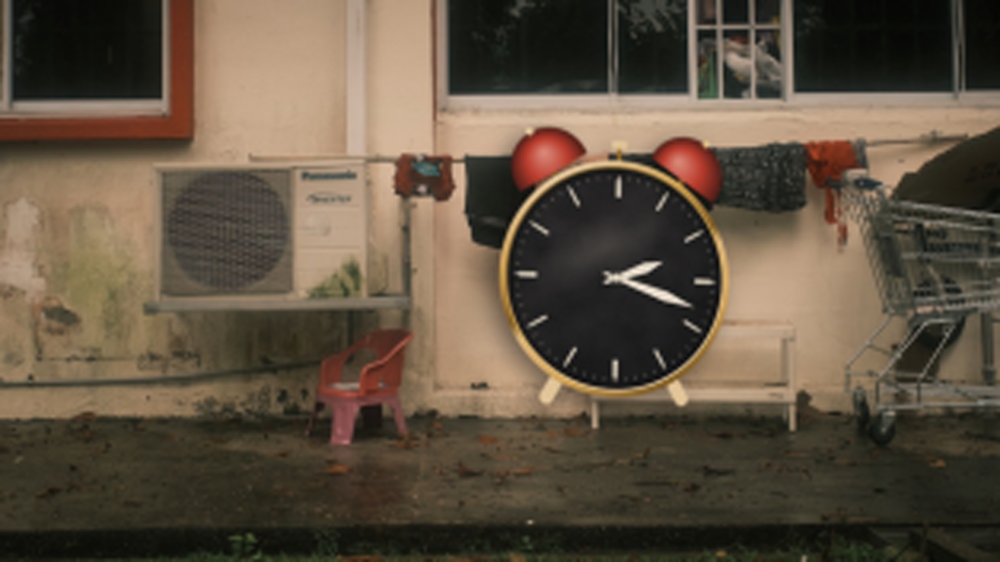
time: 2:18
